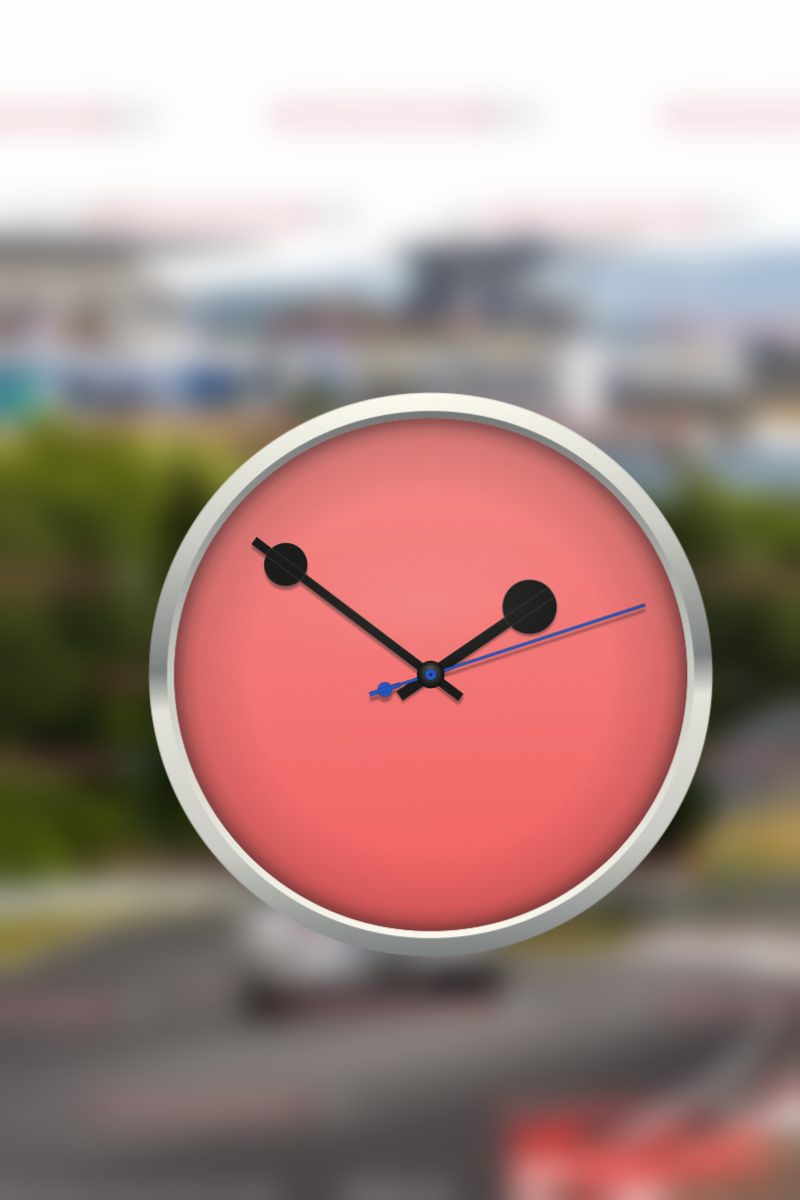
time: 1:51:12
